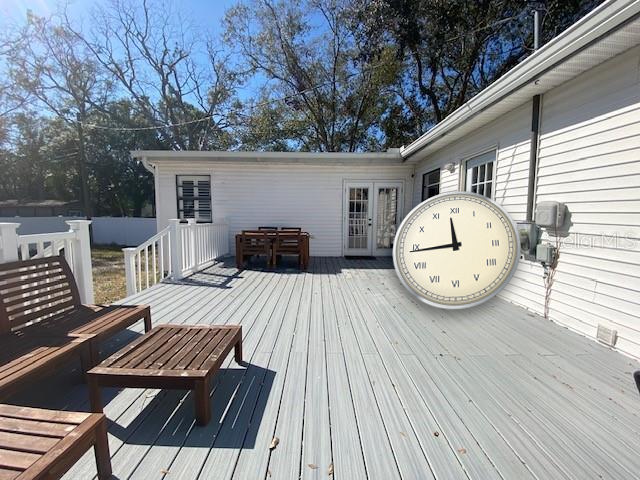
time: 11:44
